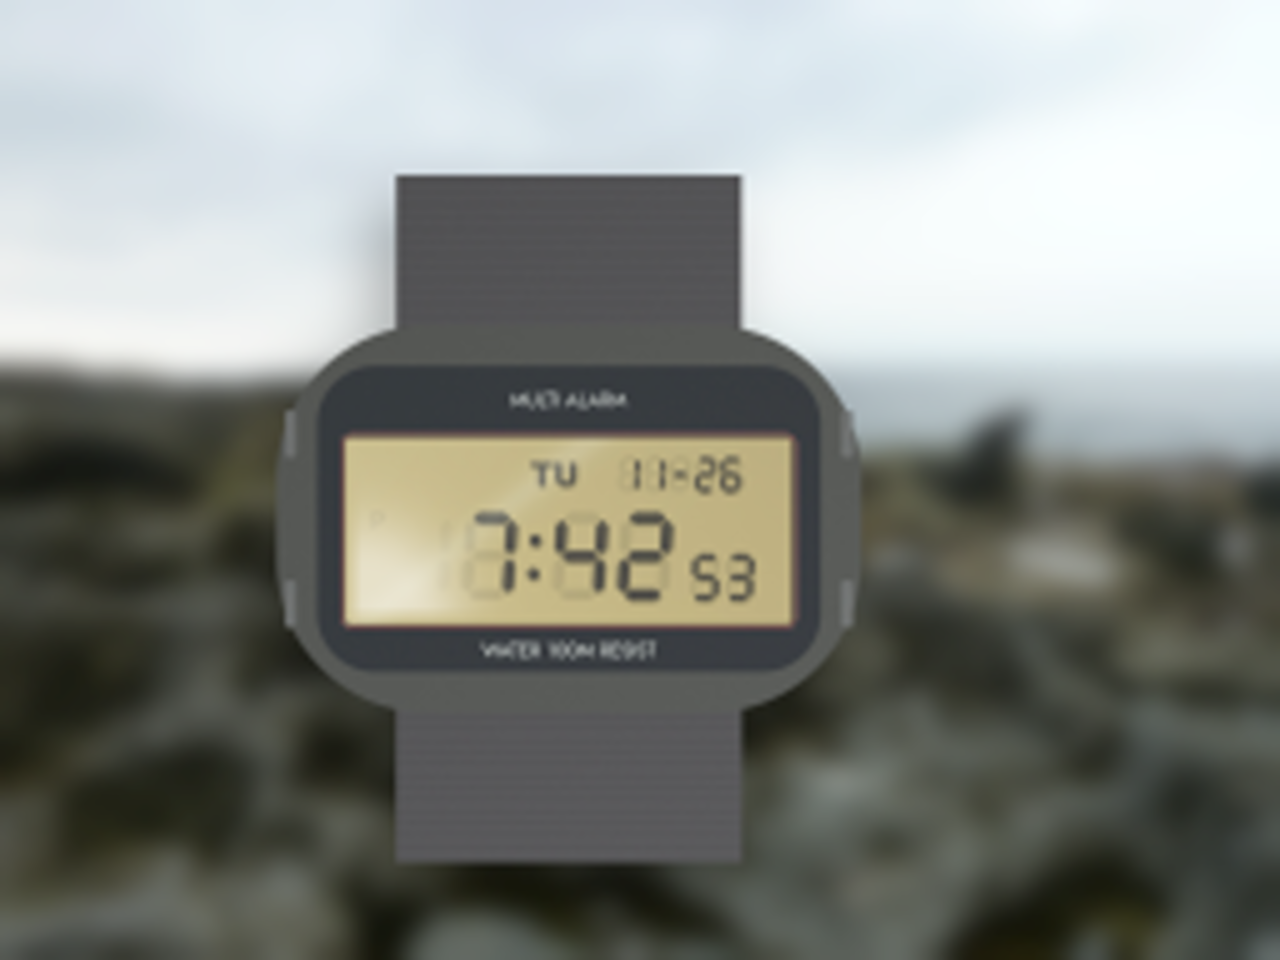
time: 7:42:53
